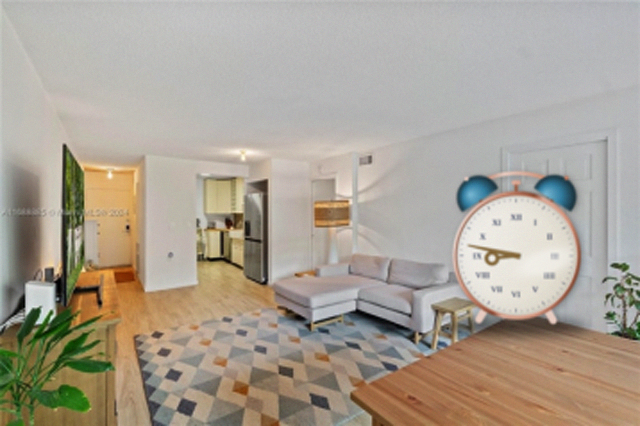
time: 8:47
